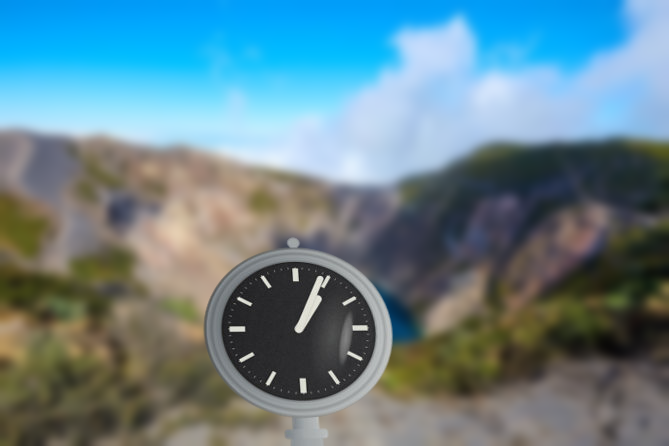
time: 1:04
